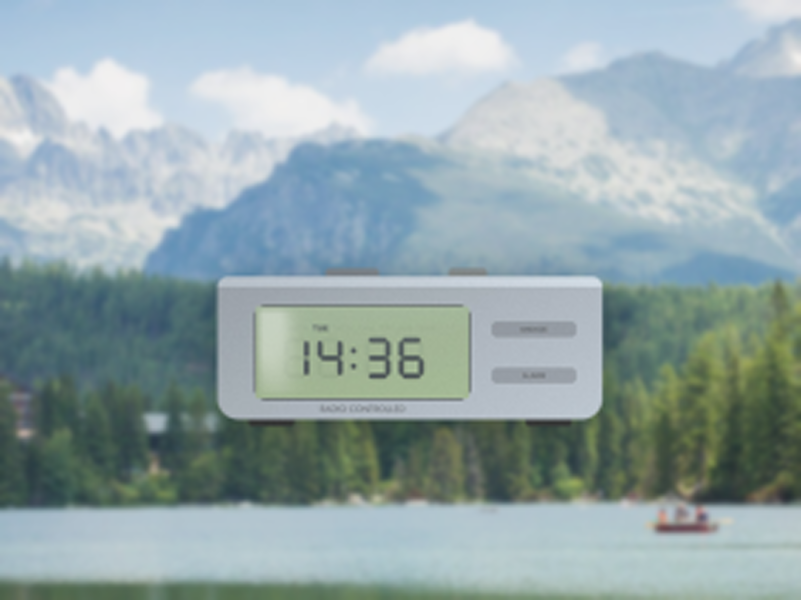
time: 14:36
